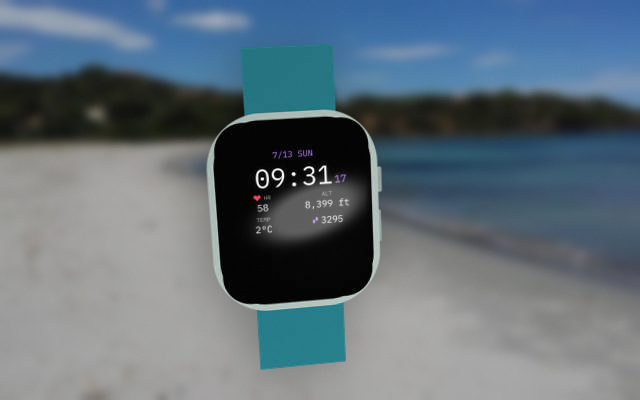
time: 9:31:17
